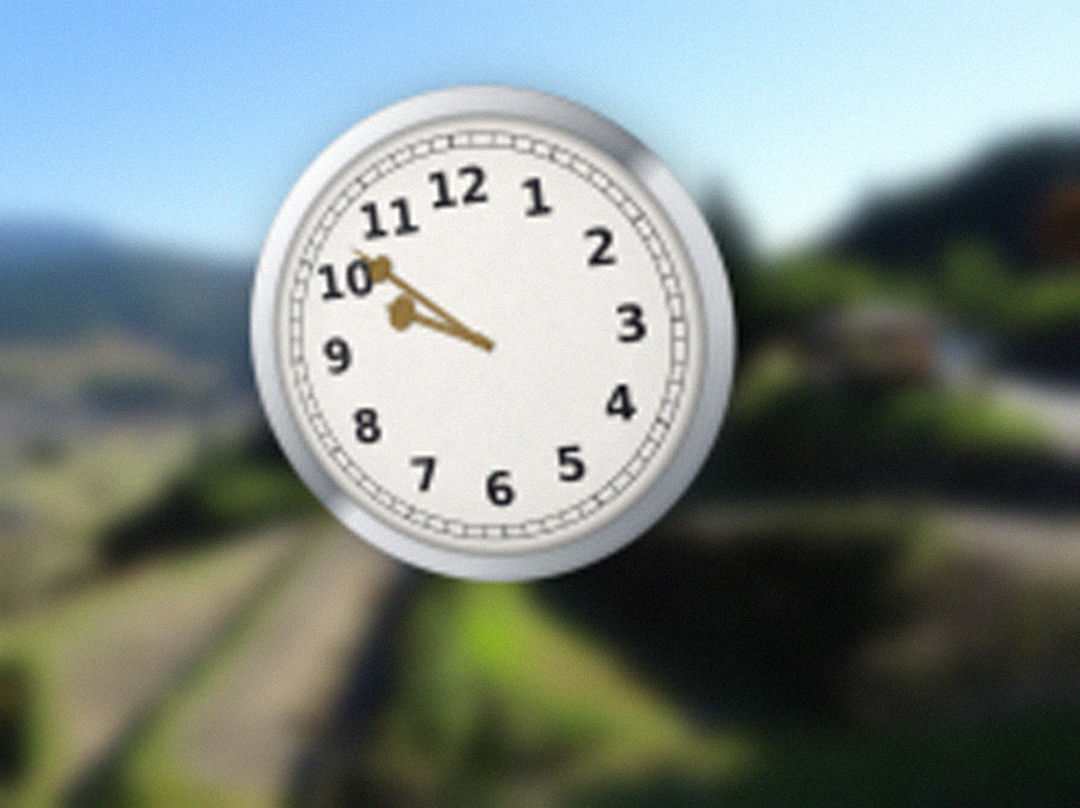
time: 9:52
